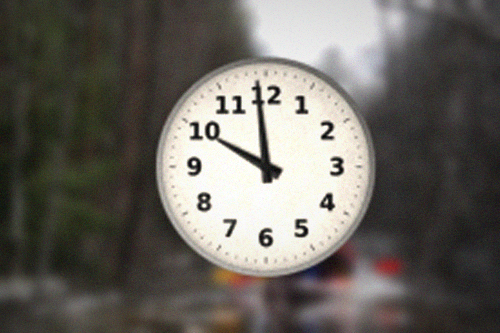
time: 9:59
